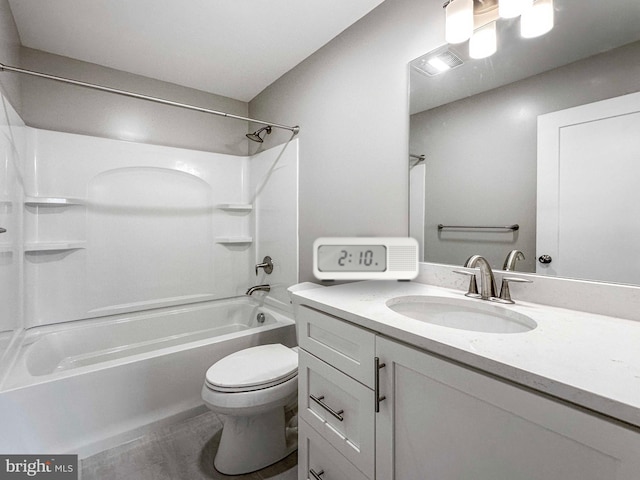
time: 2:10
